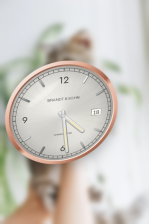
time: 4:29
